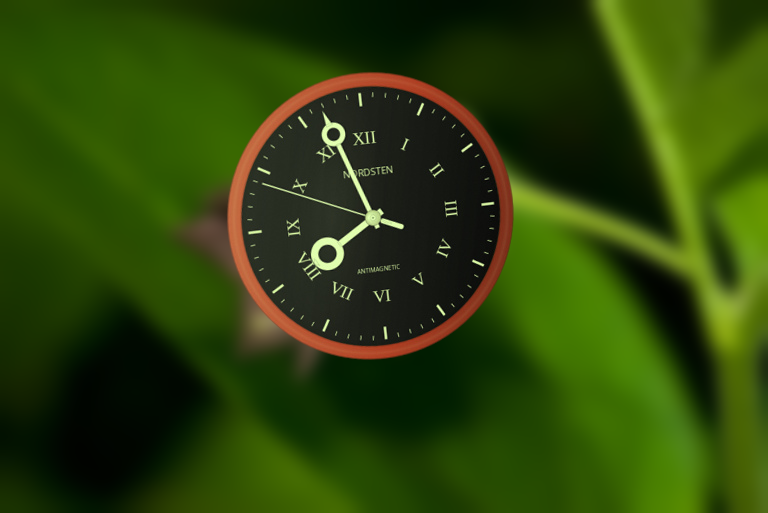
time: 7:56:49
